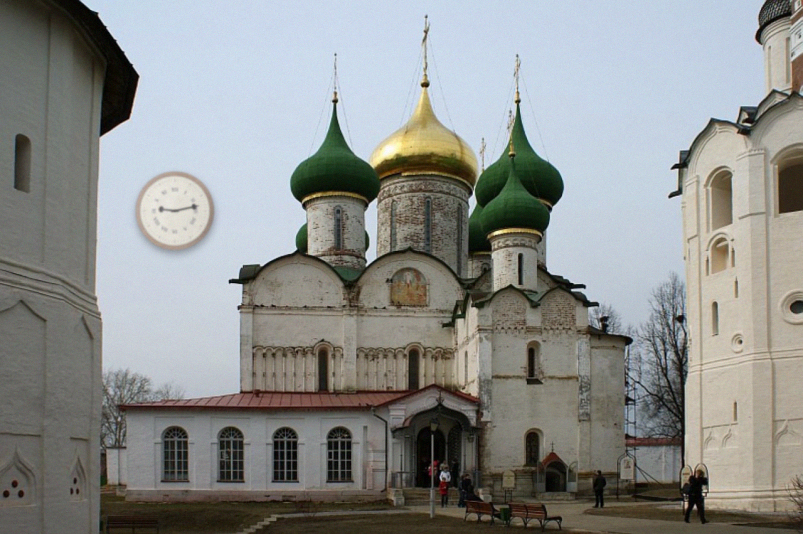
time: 9:13
